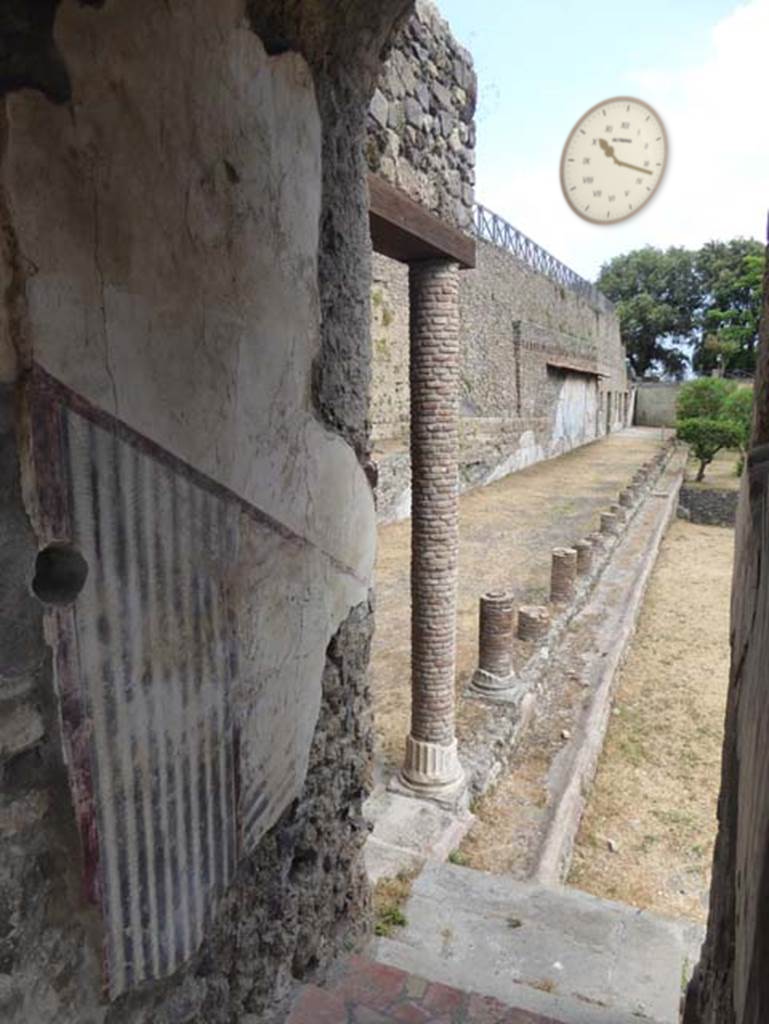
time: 10:17
